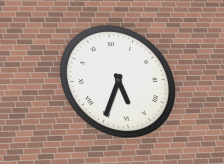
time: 5:35
